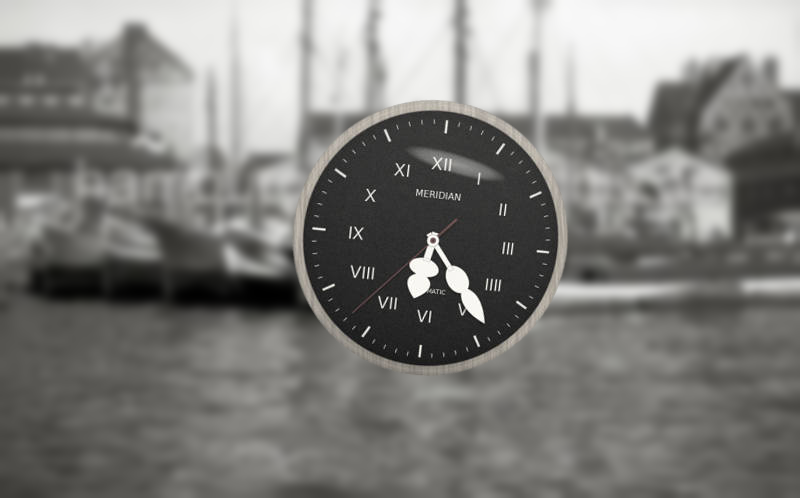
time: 6:23:37
